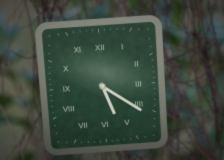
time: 5:21
